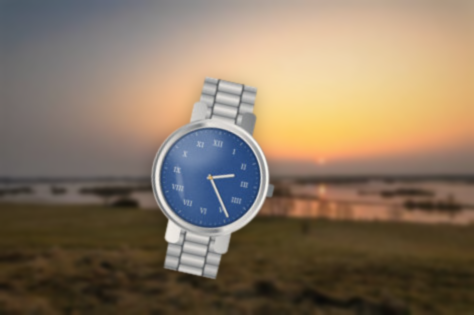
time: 2:24
